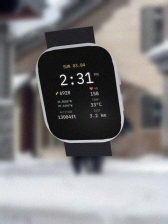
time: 2:31
